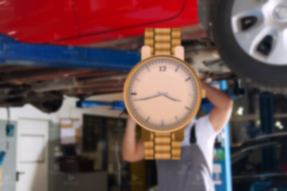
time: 3:43
